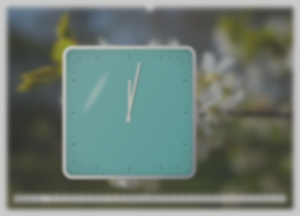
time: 12:02
